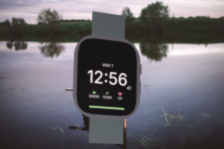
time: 12:56
